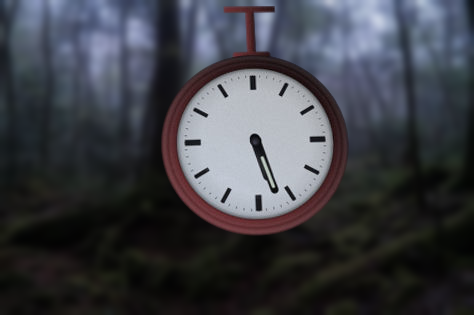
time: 5:27
